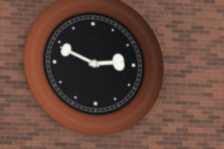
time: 2:49
